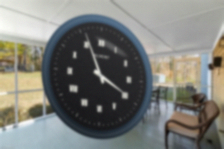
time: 3:56
